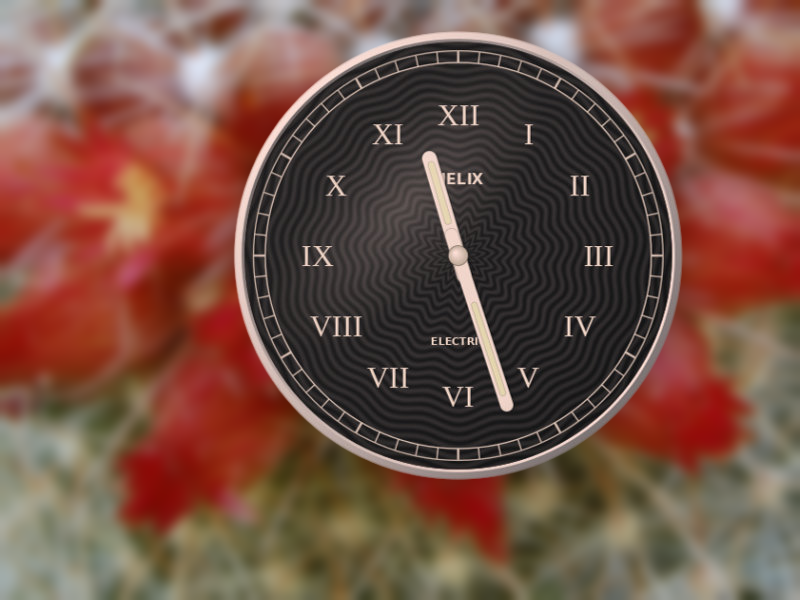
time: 11:27
